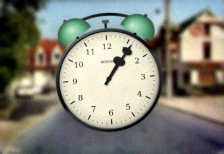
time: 1:06
